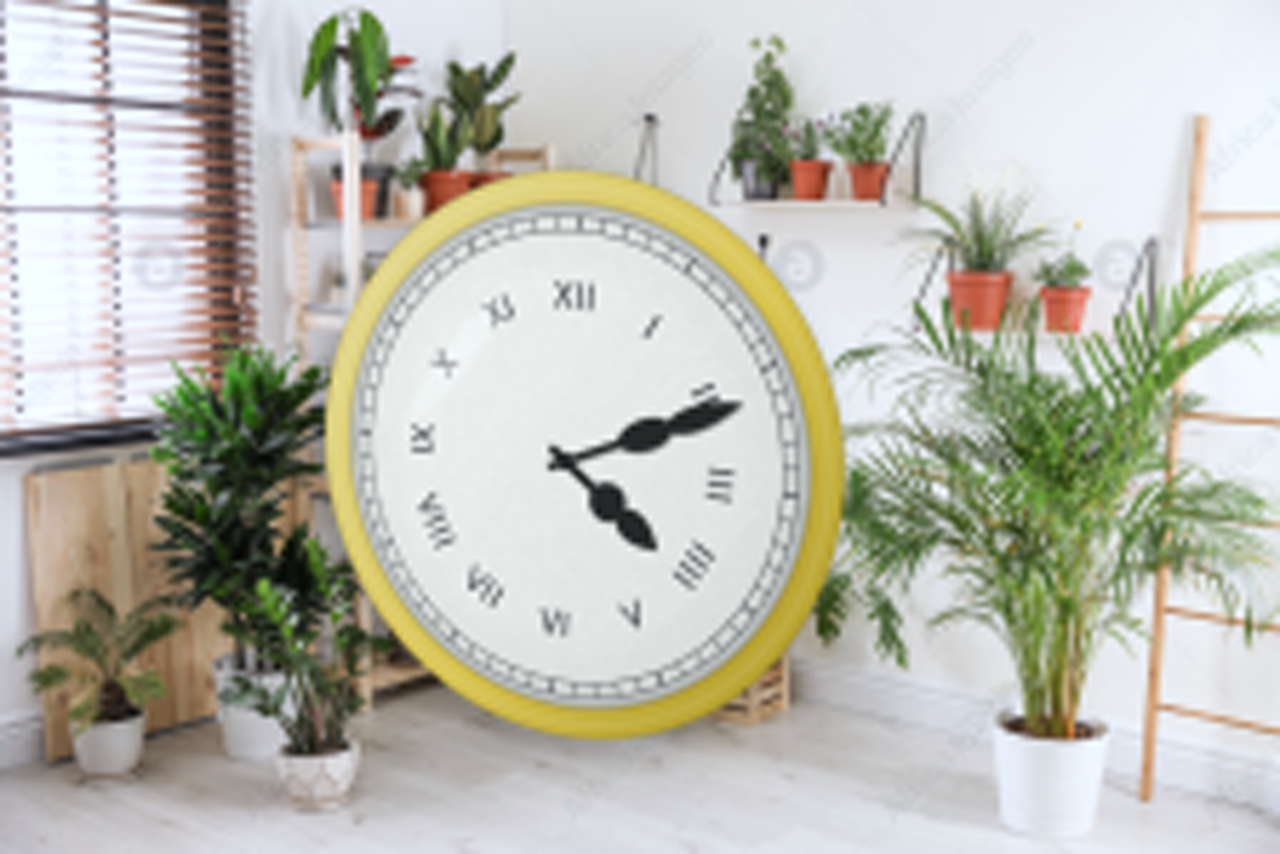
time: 4:11
